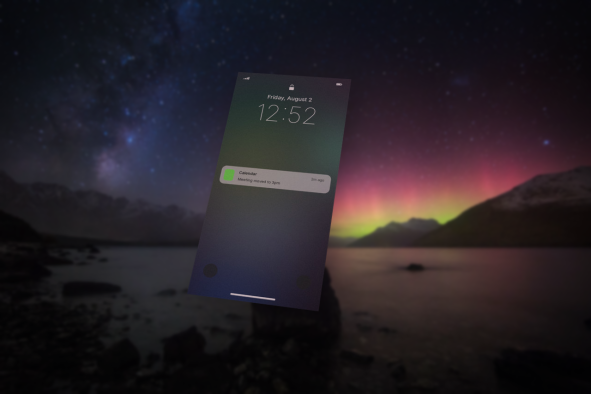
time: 12:52
